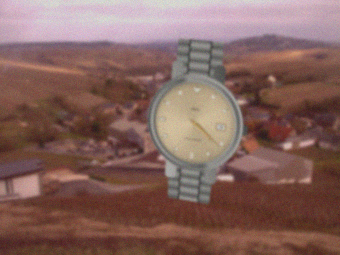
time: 4:21
